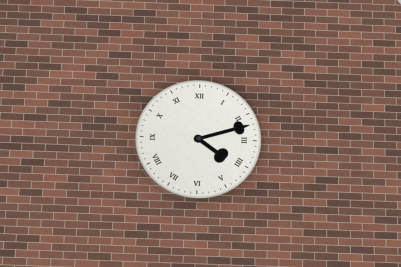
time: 4:12
